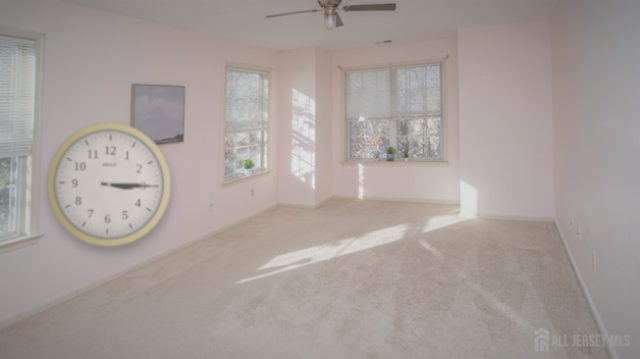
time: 3:15
